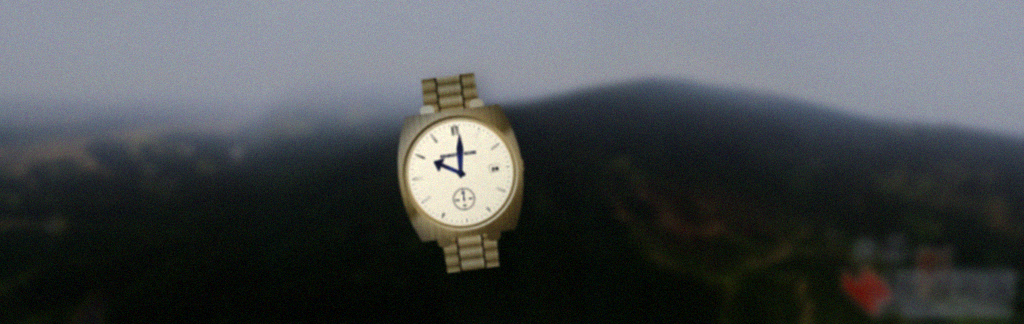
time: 10:01
